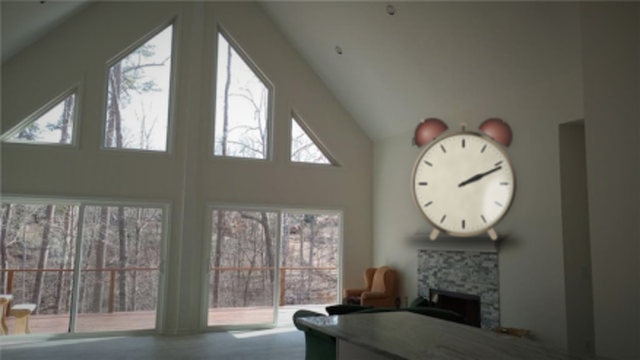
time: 2:11
